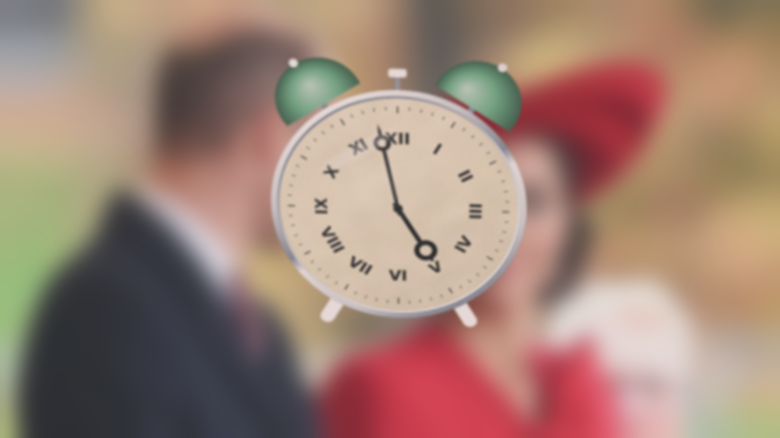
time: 4:58
